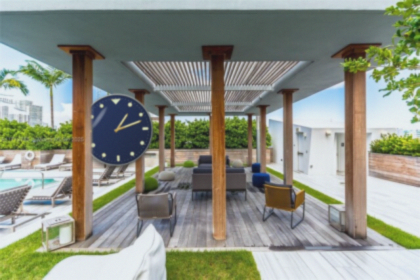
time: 1:12
